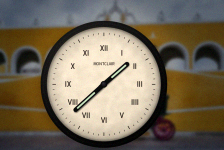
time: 1:38
